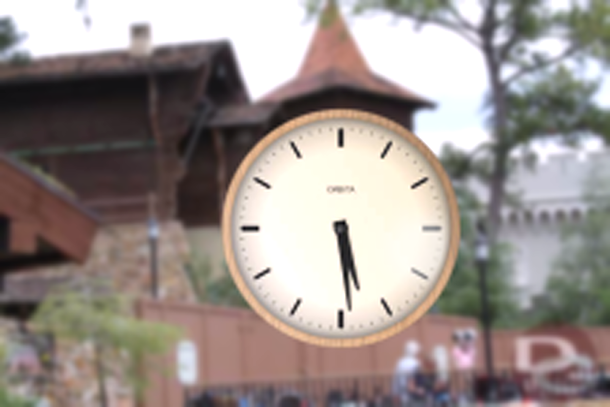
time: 5:29
